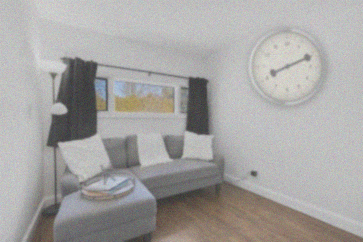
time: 8:11
